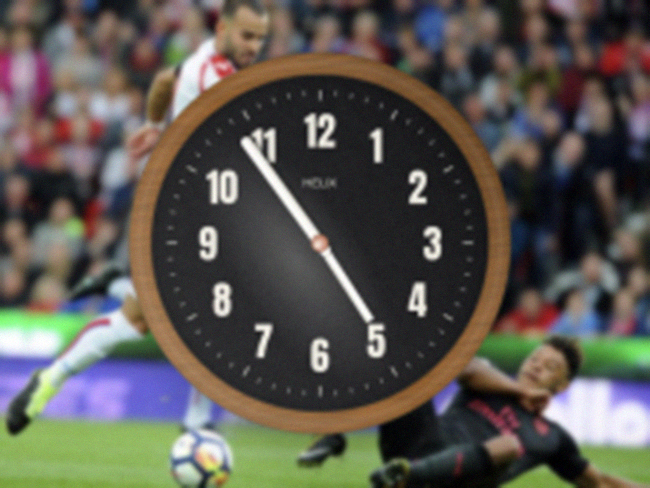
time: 4:54
